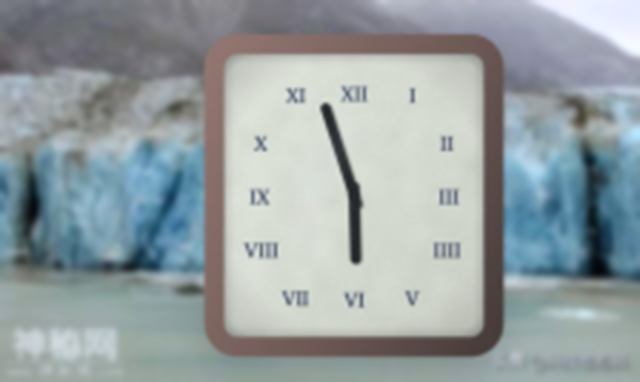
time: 5:57
